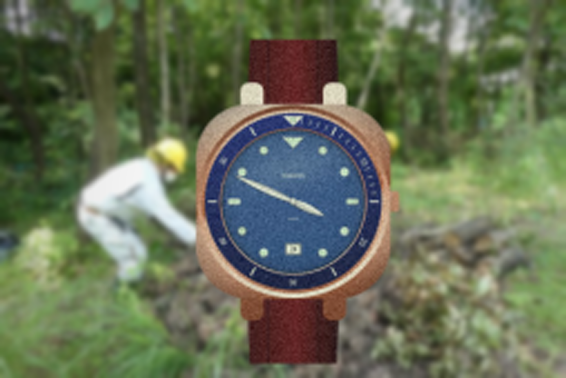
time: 3:49
